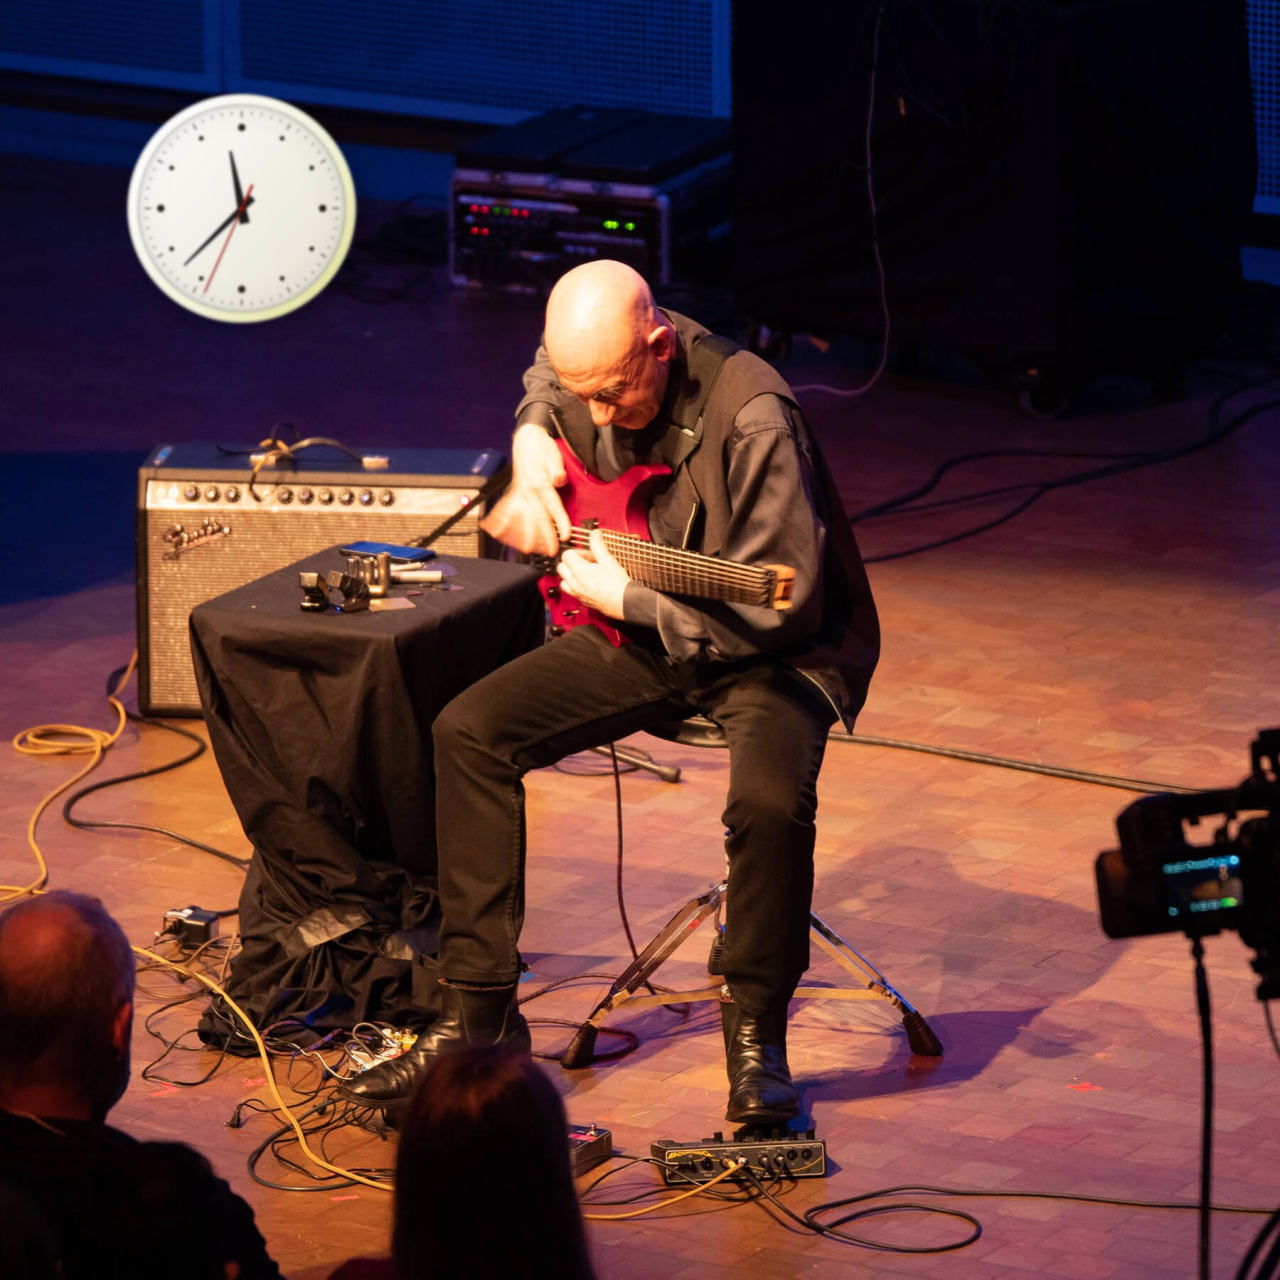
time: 11:37:34
